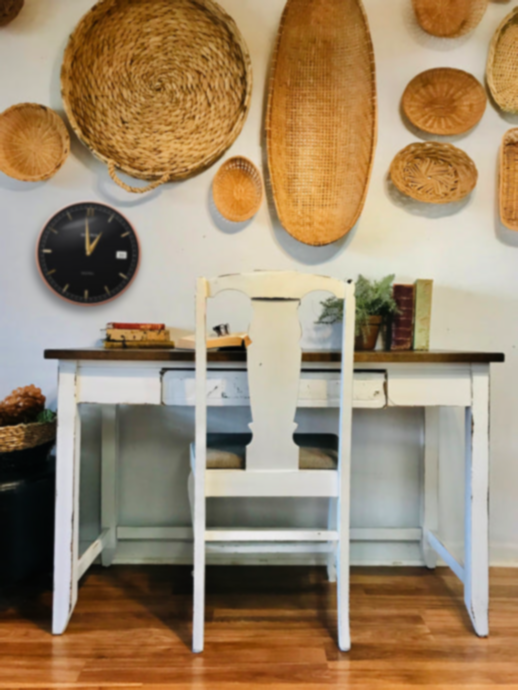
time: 12:59
